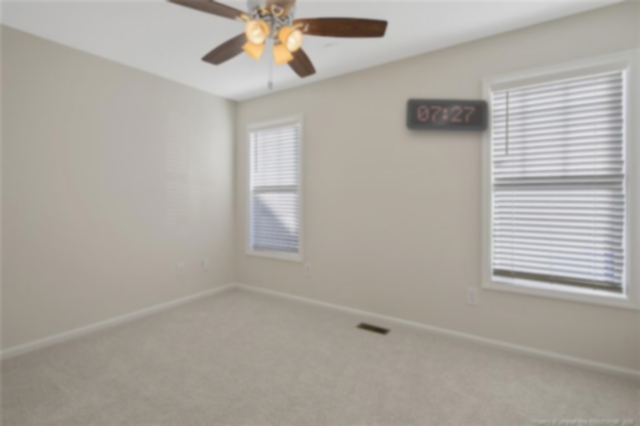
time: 7:27
